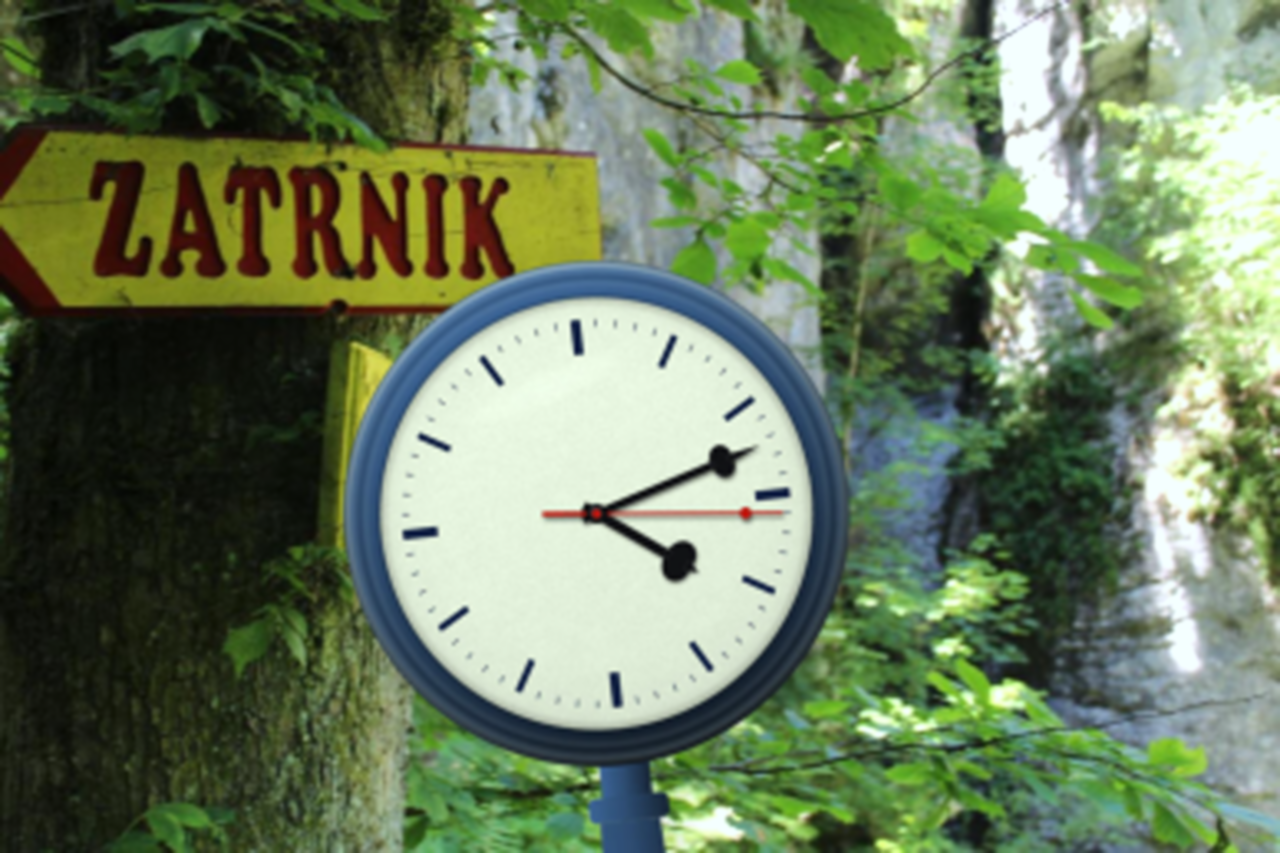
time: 4:12:16
